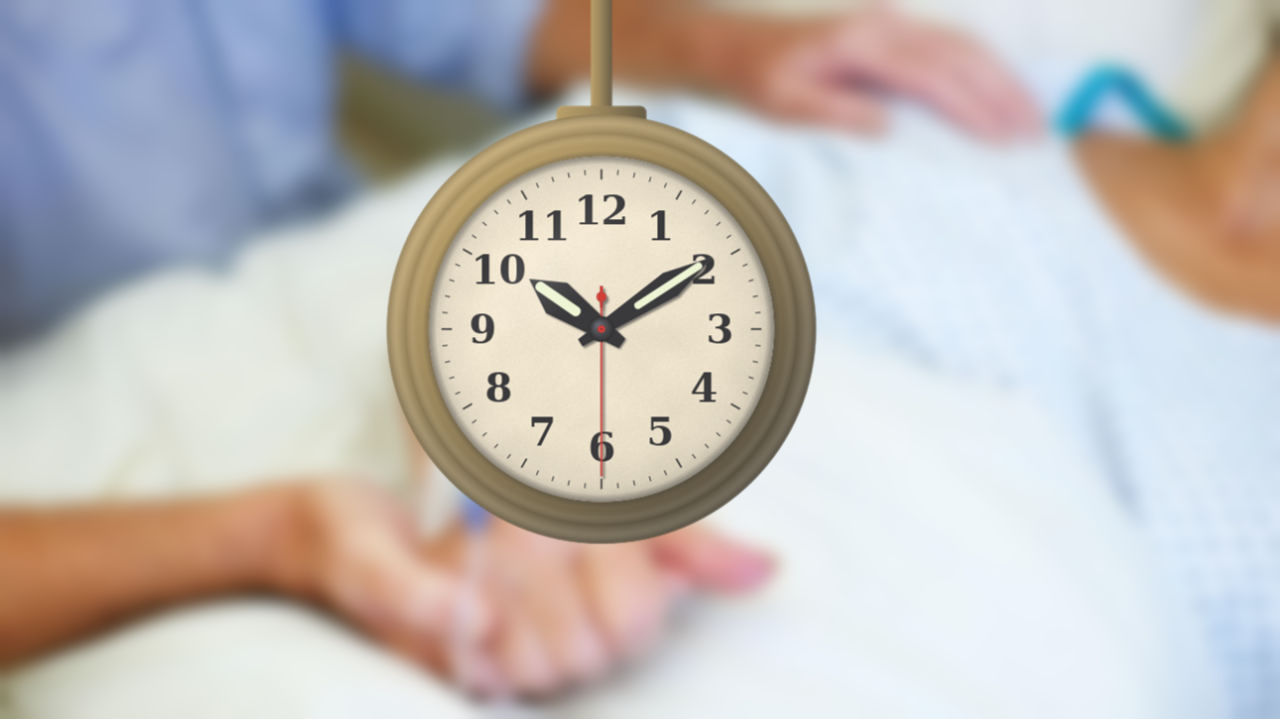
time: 10:09:30
